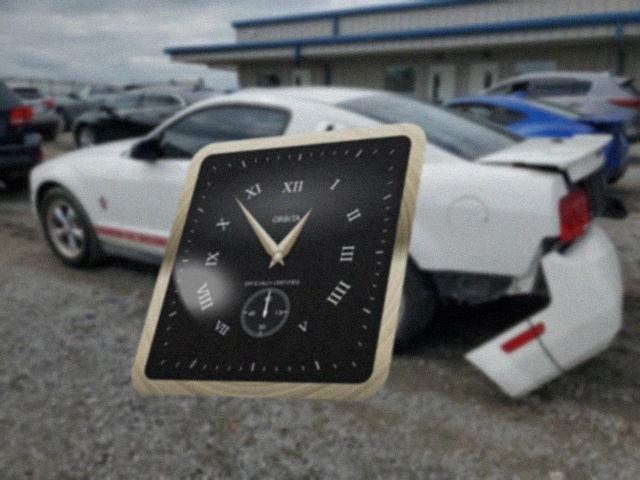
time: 12:53
